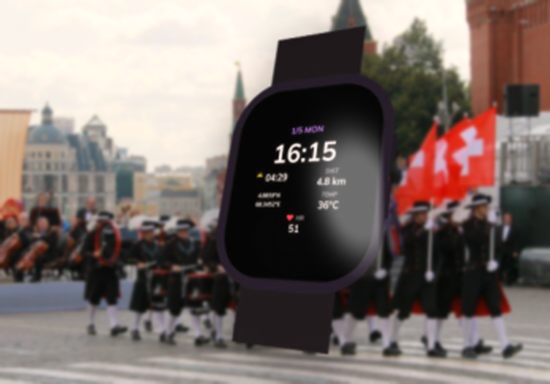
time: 16:15
